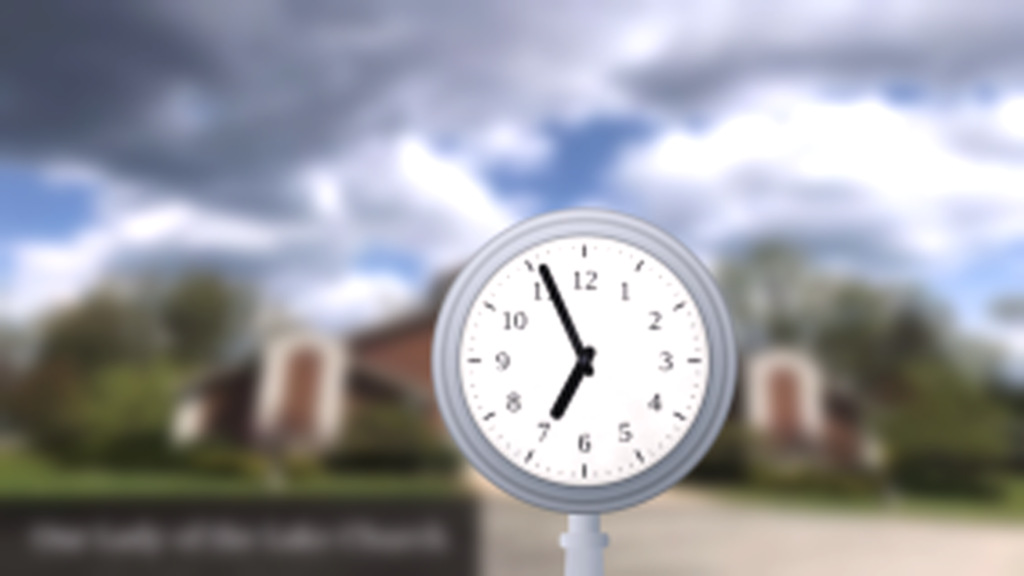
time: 6:56
